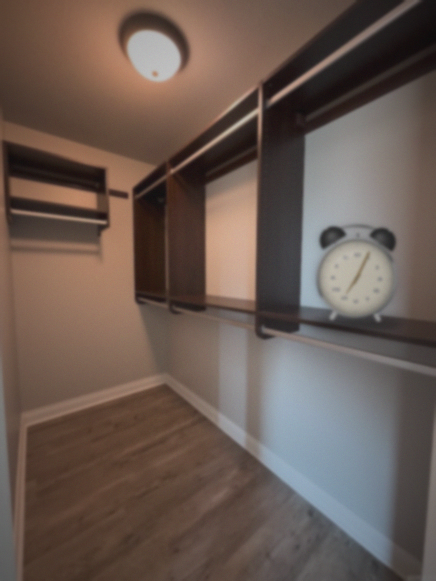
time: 7:04
